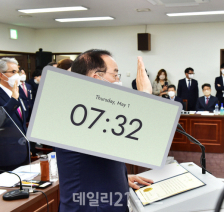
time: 7:32
